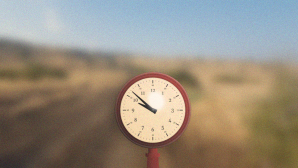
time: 9:52
